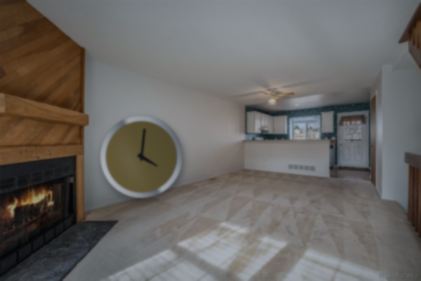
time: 4:01
